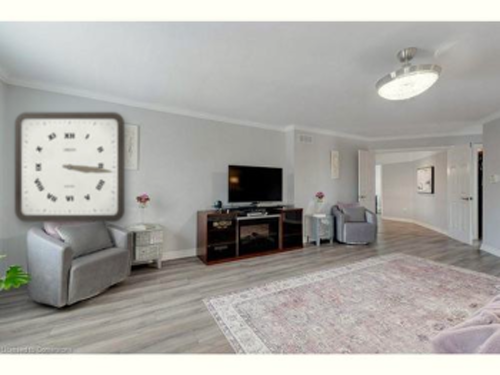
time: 3:16
